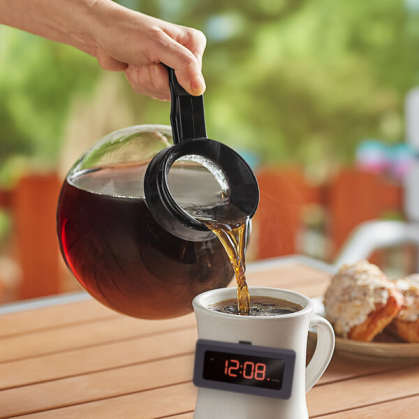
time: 12:08
